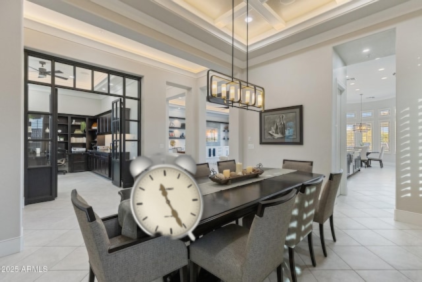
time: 11:26
